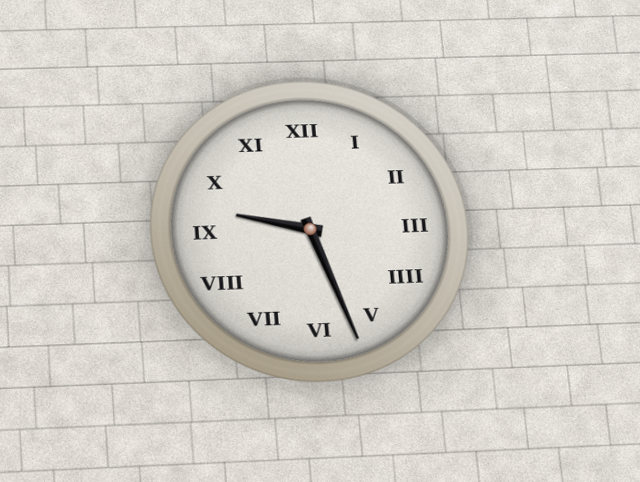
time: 9:27
